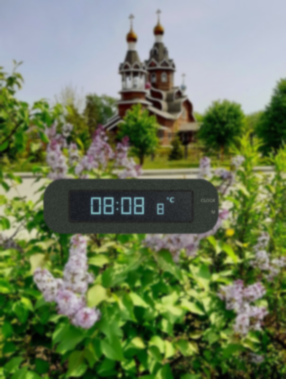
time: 8:08
